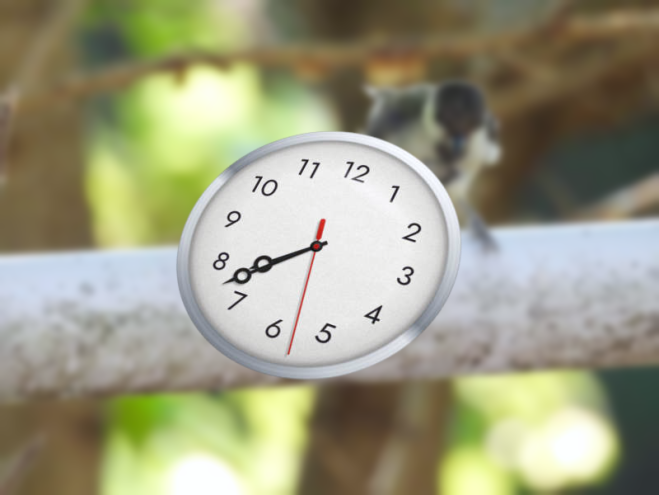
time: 7:37:28
